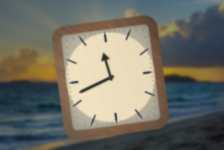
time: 11:42
